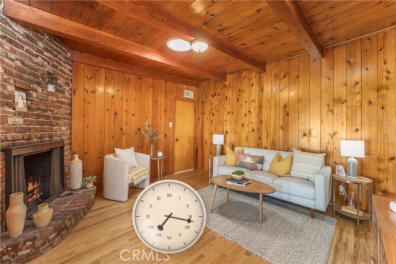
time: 7:17
